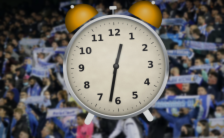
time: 12:32
